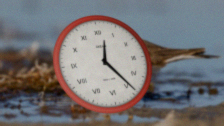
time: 12:24
